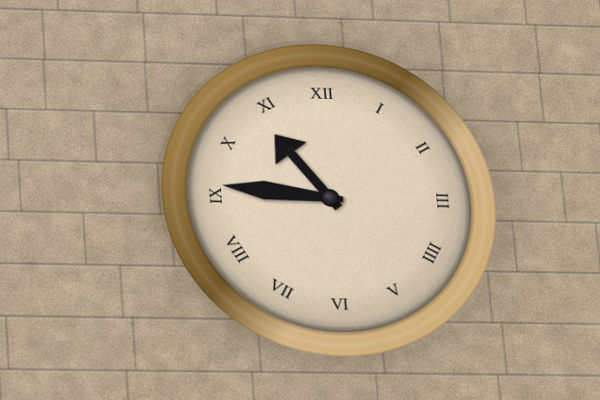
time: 10:46
